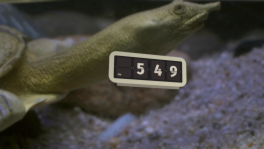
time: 5:49
